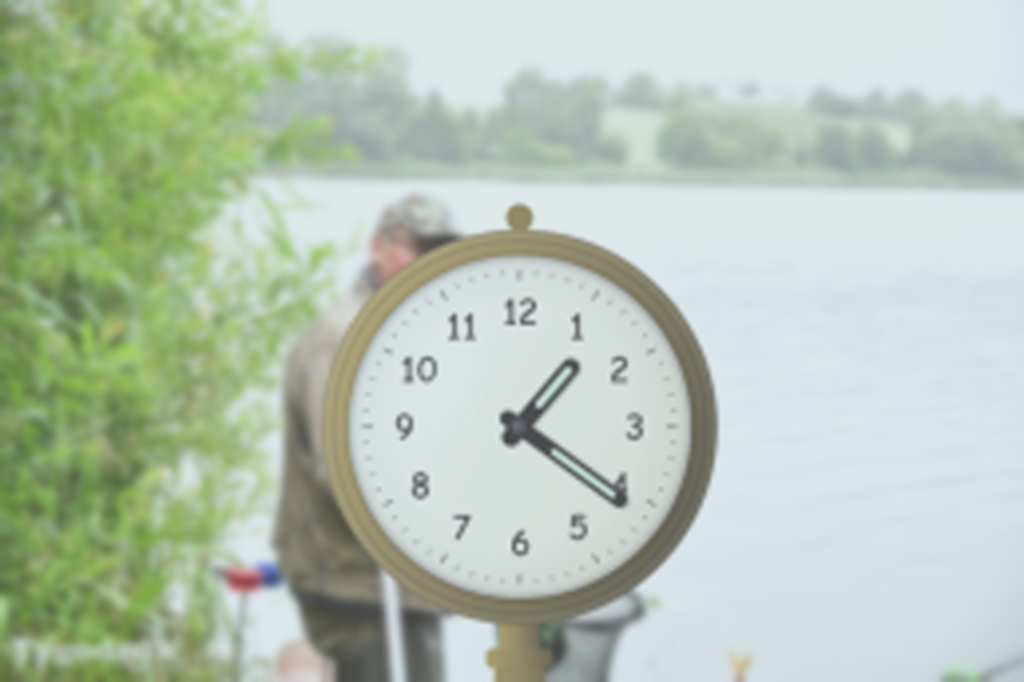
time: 1:21
